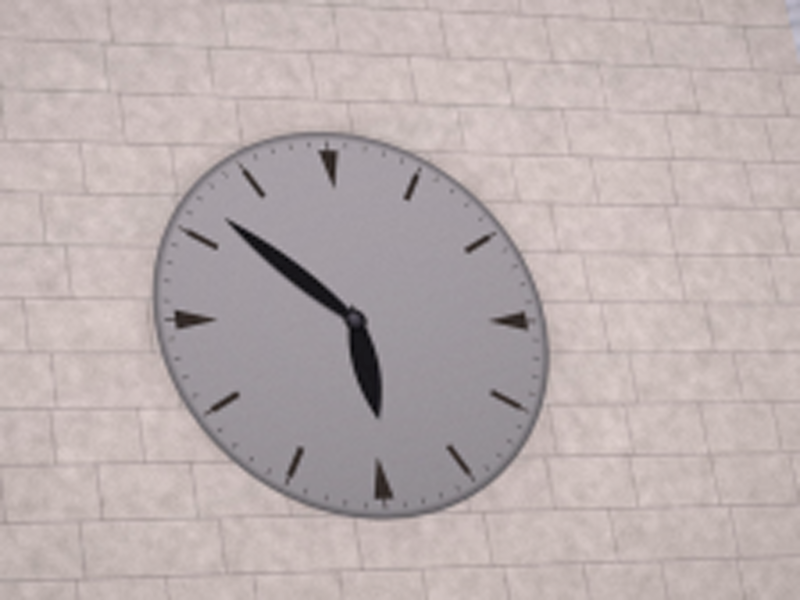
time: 5:52
